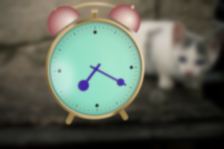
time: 7:20
